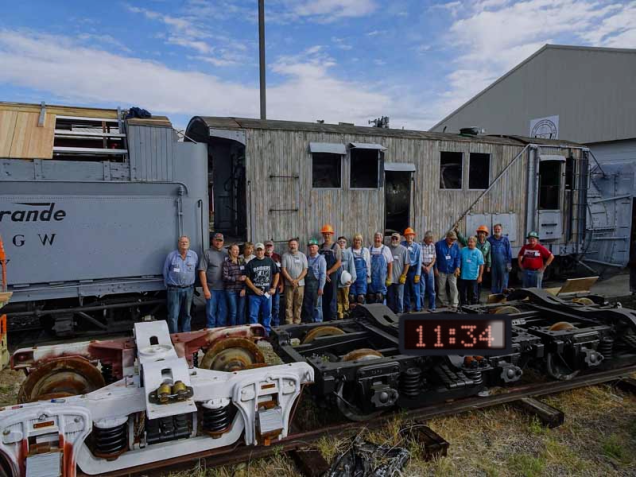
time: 11:34
